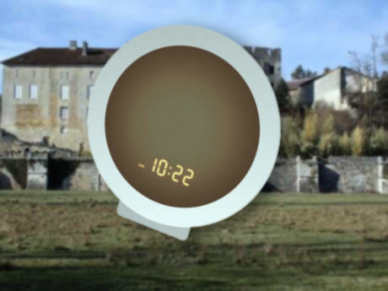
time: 10:22
